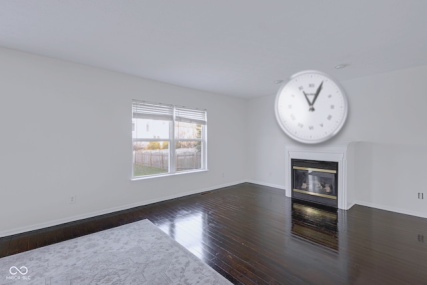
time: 11:04
